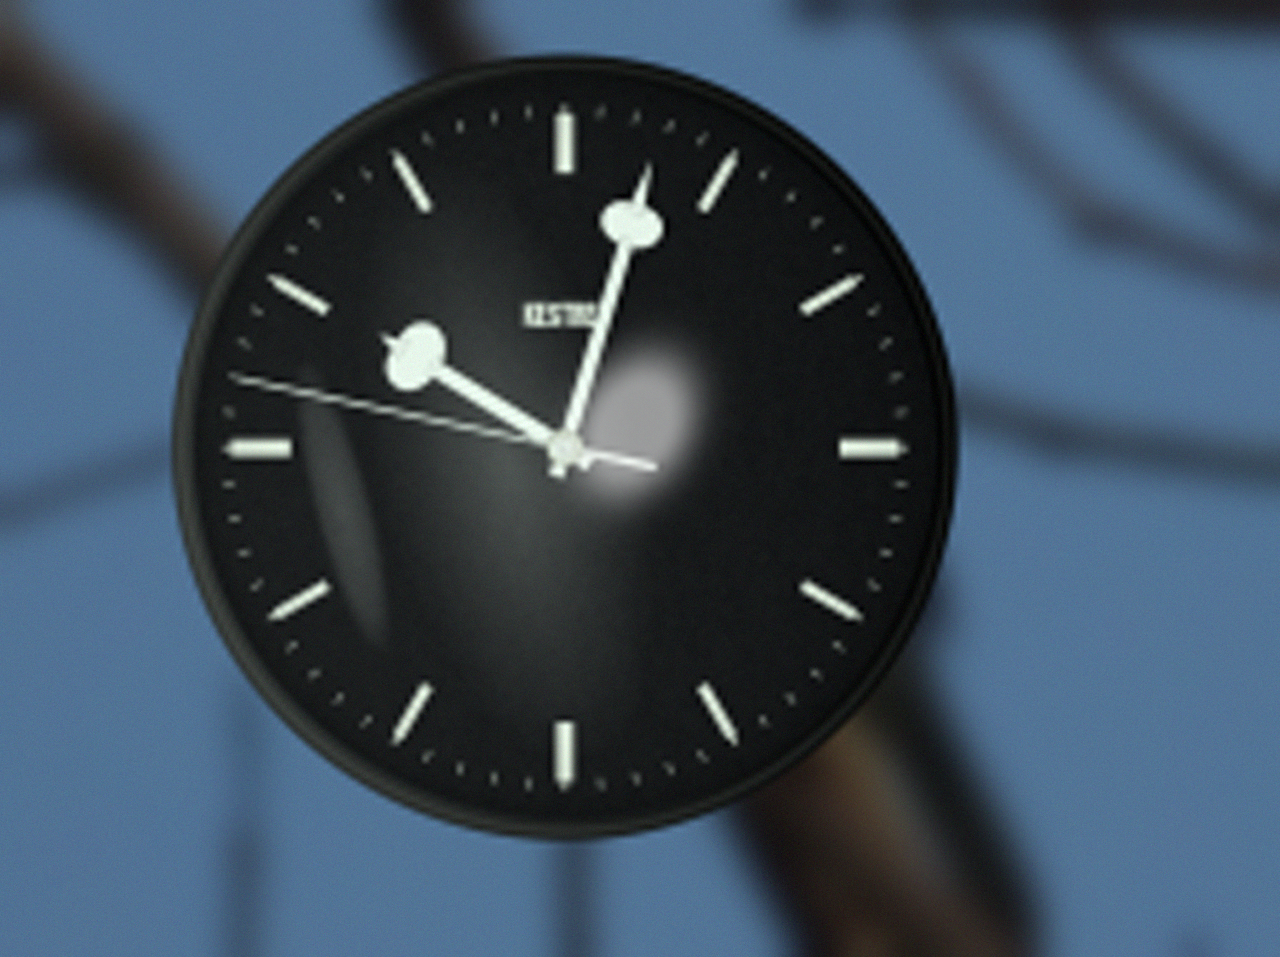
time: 10:02:47
